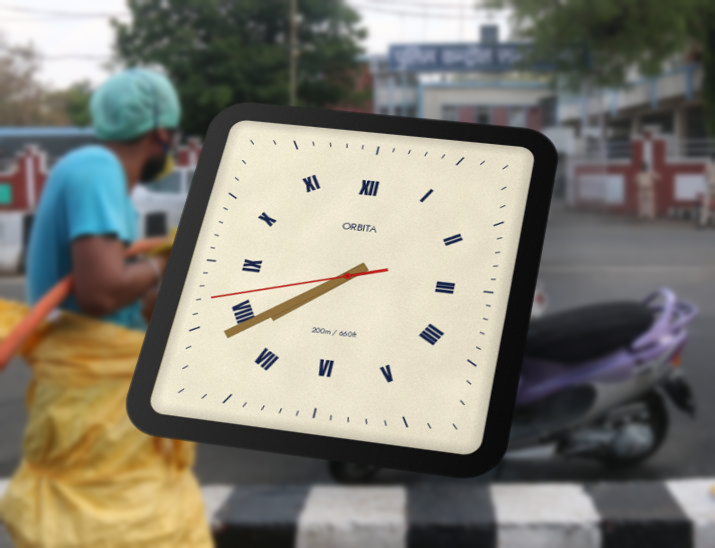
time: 7:38:42
